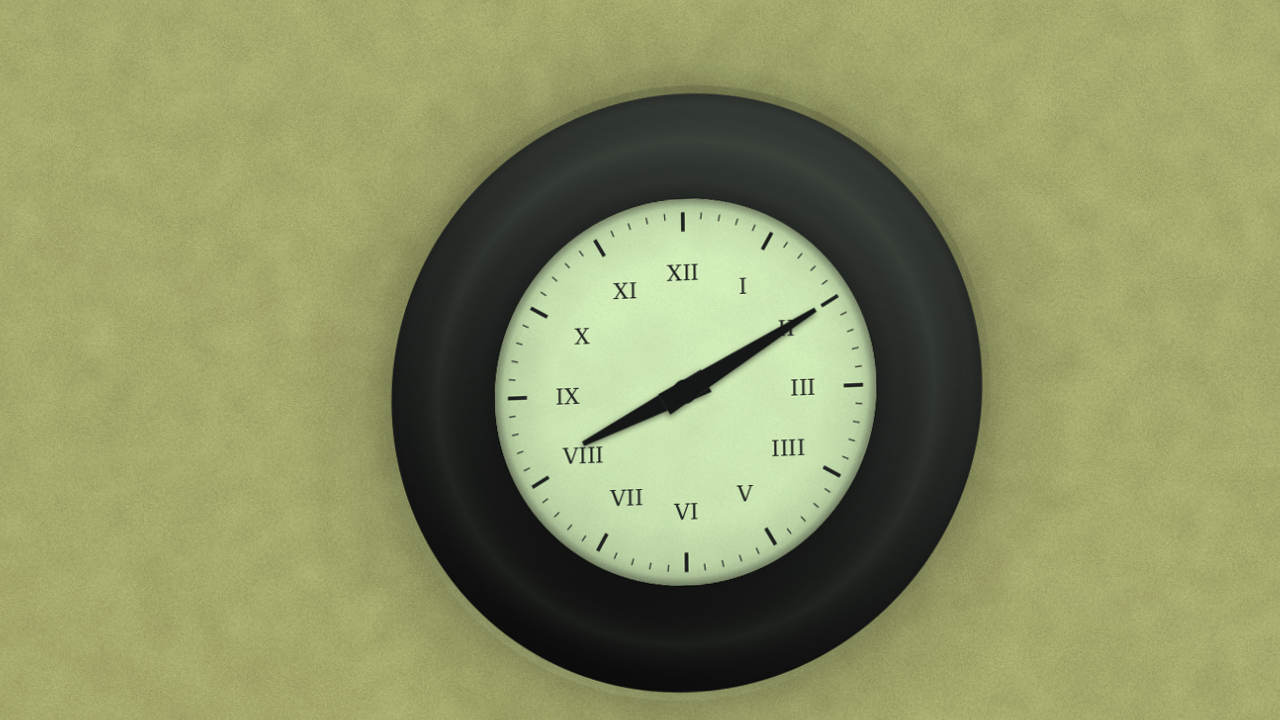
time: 8:10
